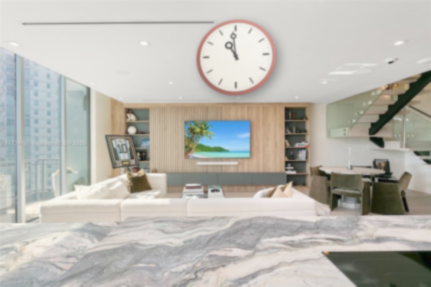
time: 10:59
